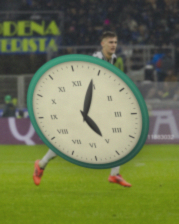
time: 5:04
